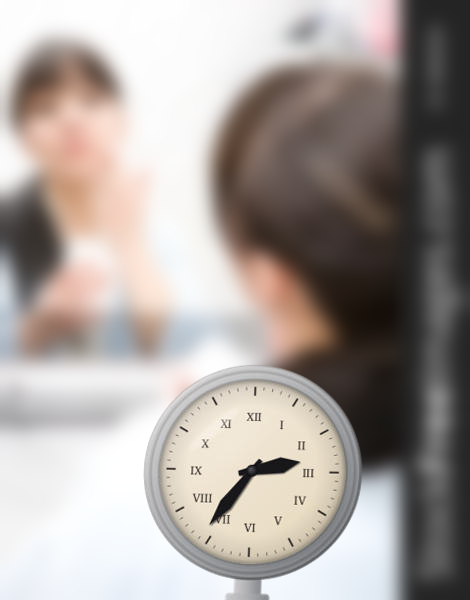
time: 2:36
